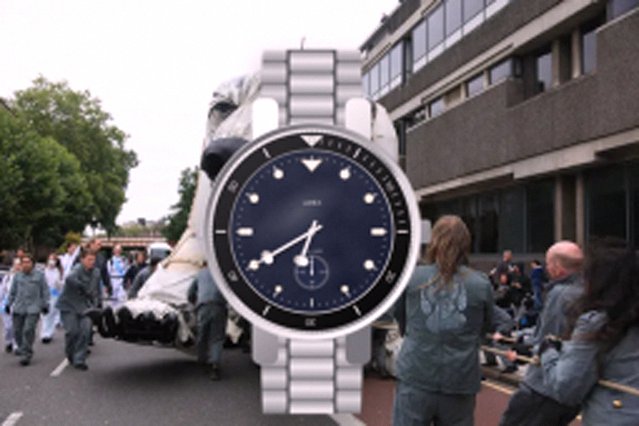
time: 6:40
